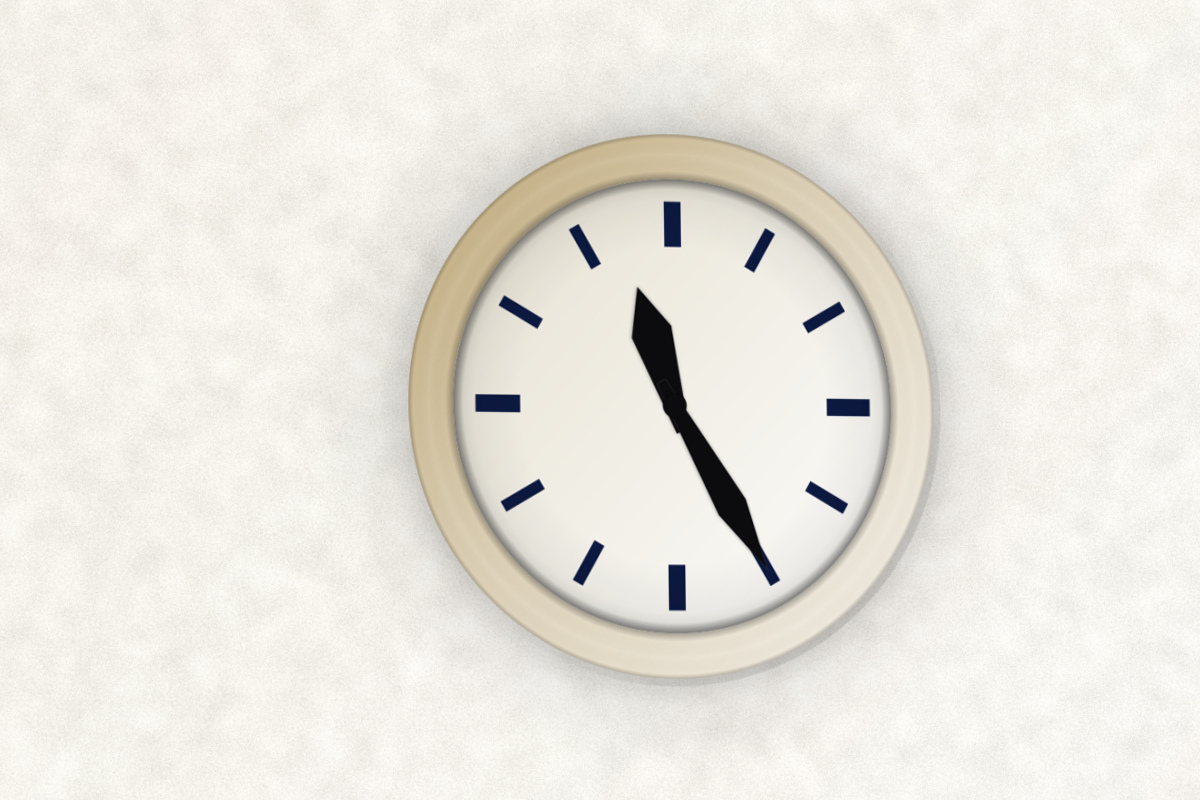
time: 11:25
